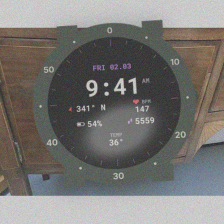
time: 9:41
